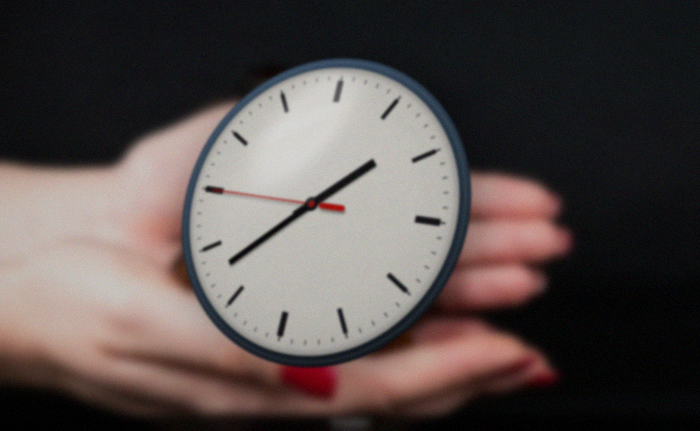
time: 1:37:45
